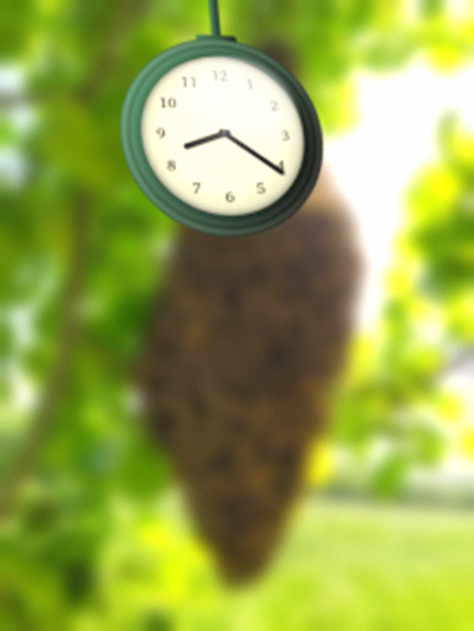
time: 8:21
